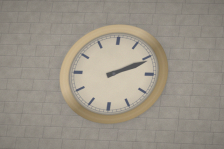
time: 2:11
